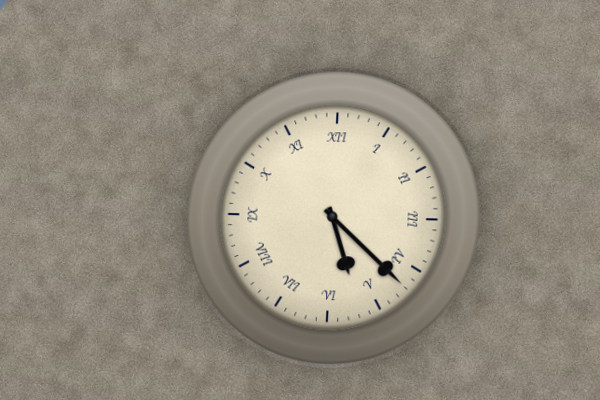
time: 5:22
